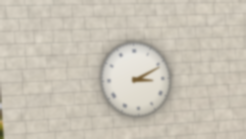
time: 3:11
